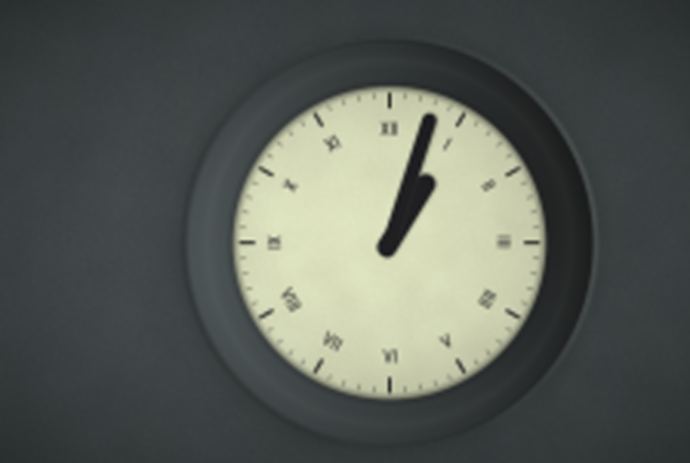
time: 1:03
